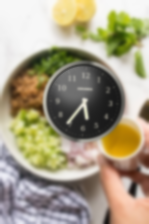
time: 5:36
